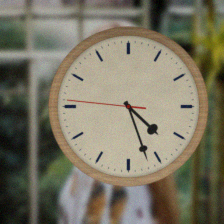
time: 4:26:46
